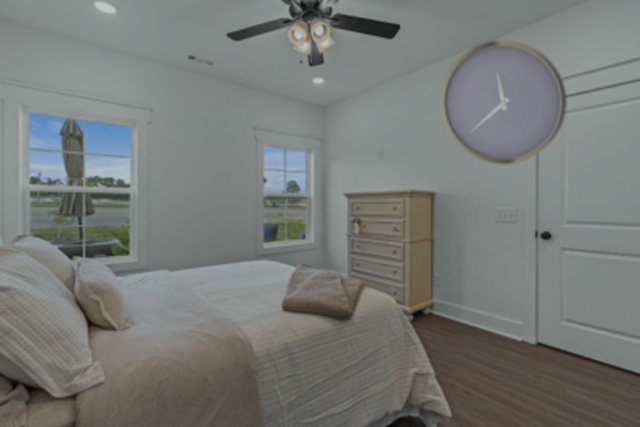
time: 11:38
